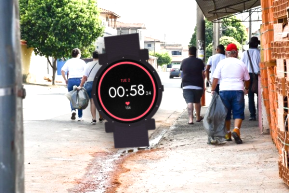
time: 0:58
